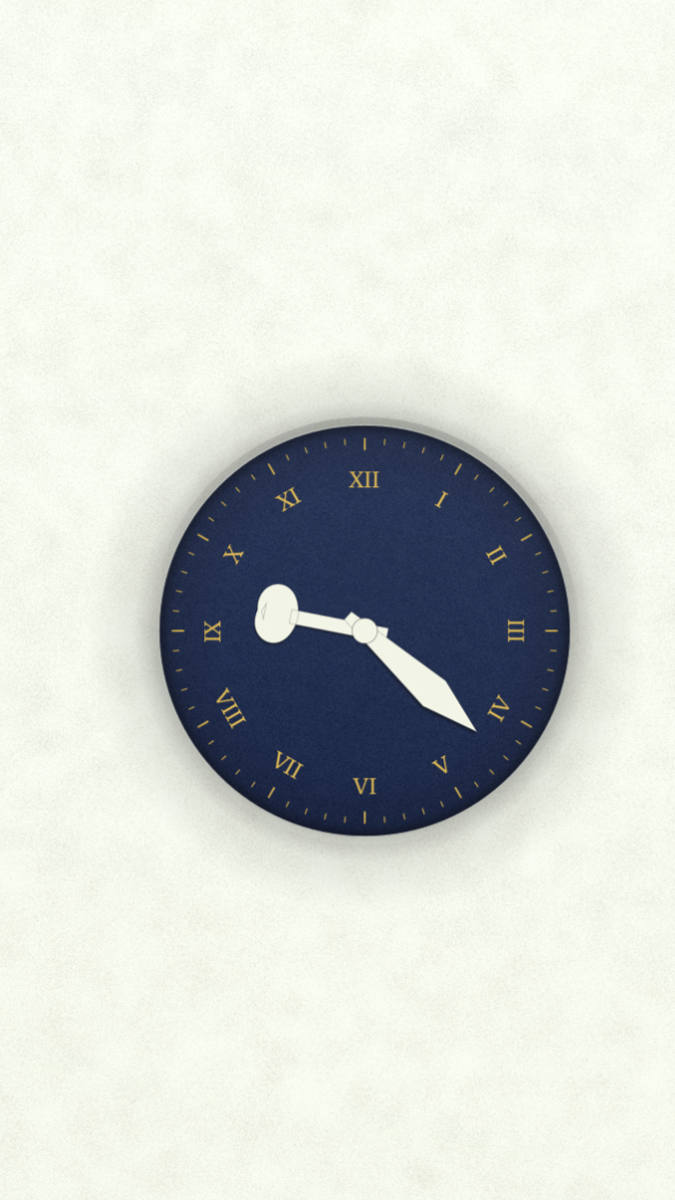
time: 9:22
